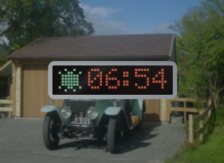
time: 6:54
